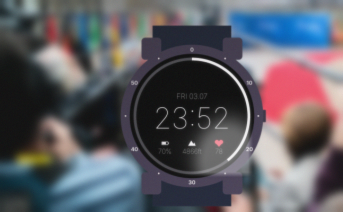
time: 23:52
